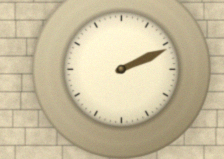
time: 2:11
